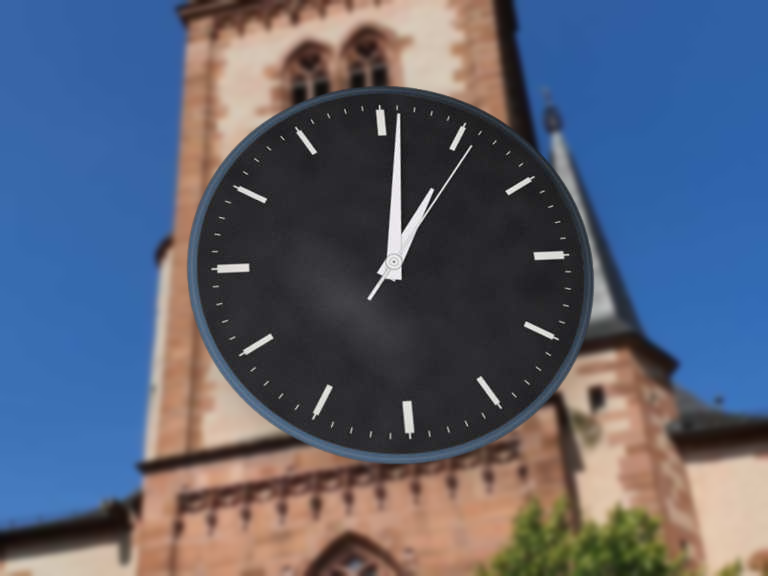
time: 1:01:06
